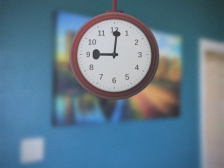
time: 9:01
